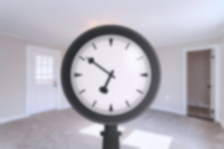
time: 6:51
